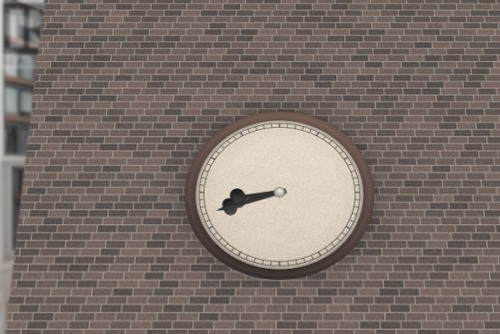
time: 8:42
